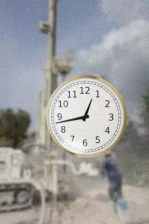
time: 12:43
